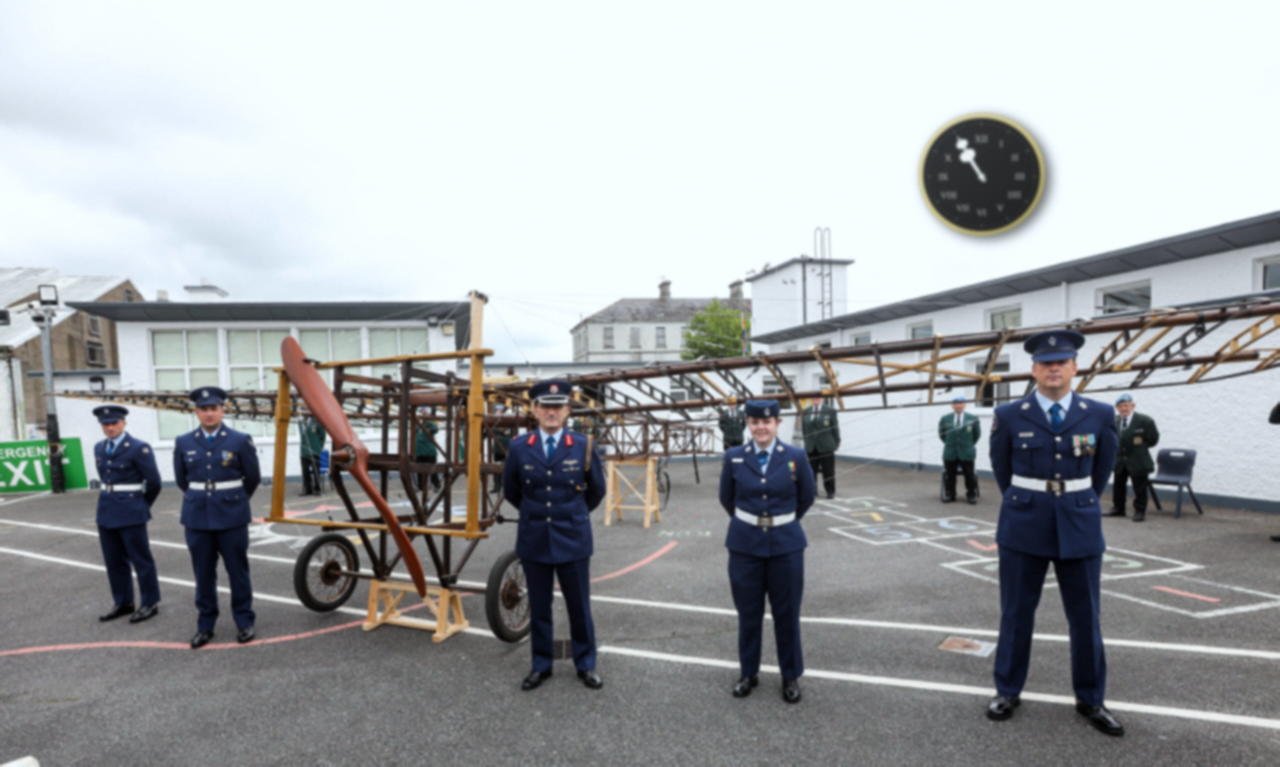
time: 10:55
